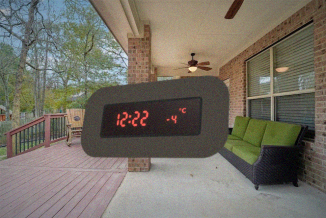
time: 12:22
